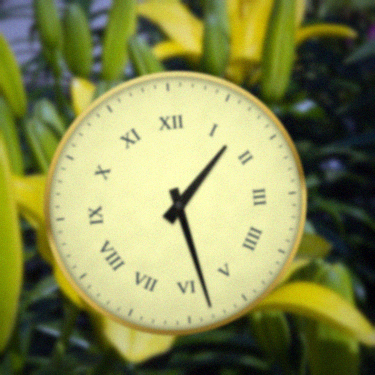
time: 1:28
